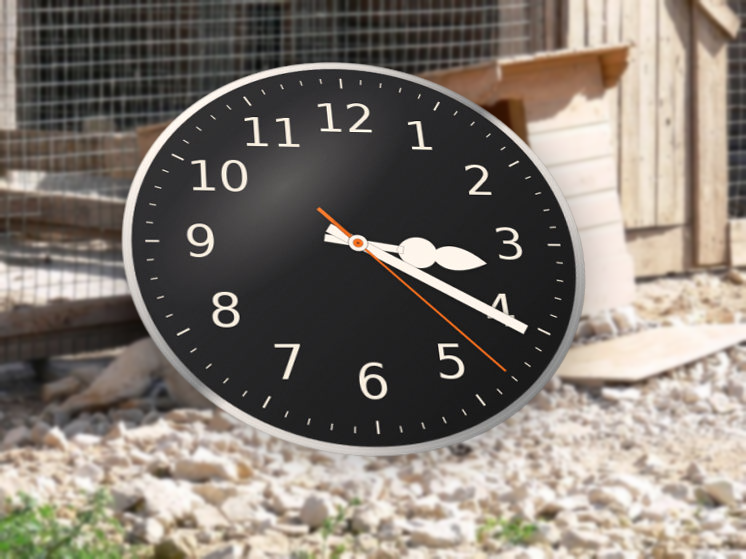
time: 3:20:23
